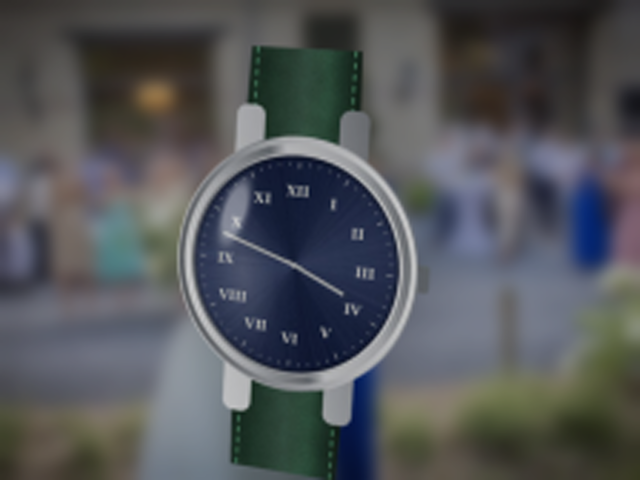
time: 3:48
